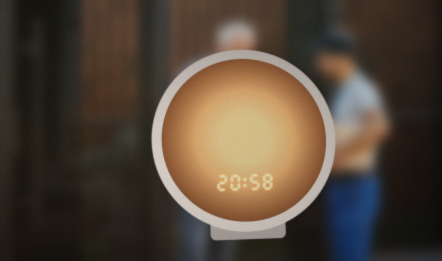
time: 20:58
